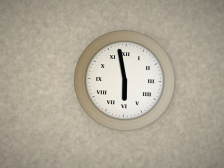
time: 5:58
